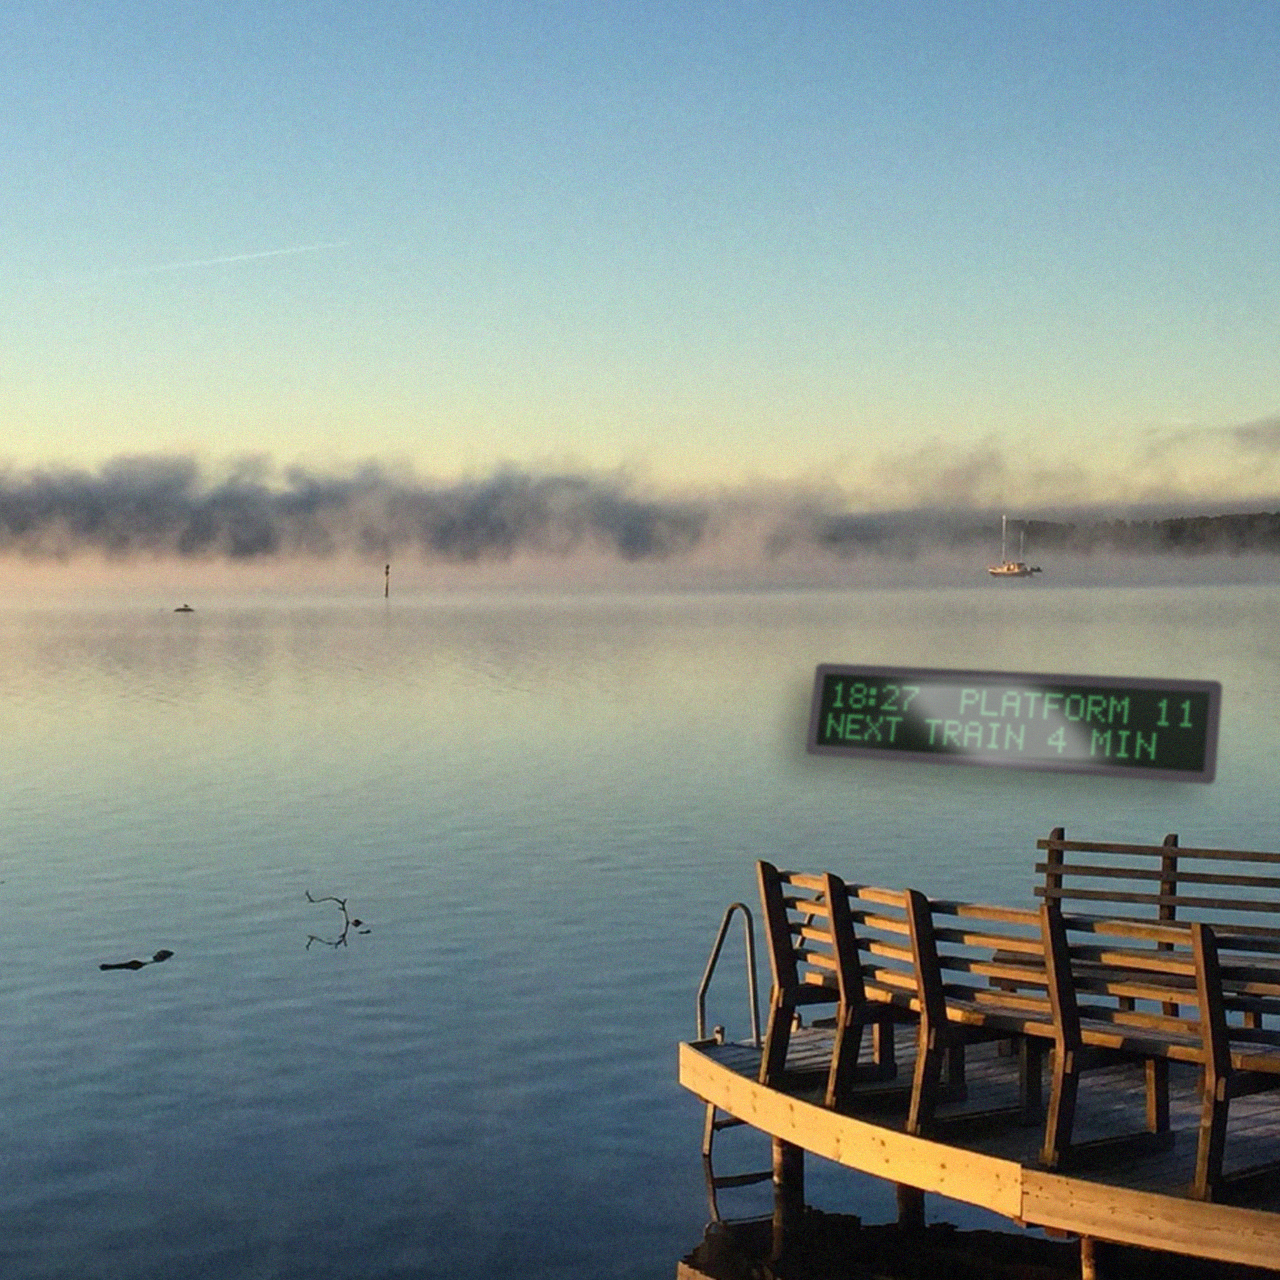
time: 18:27
